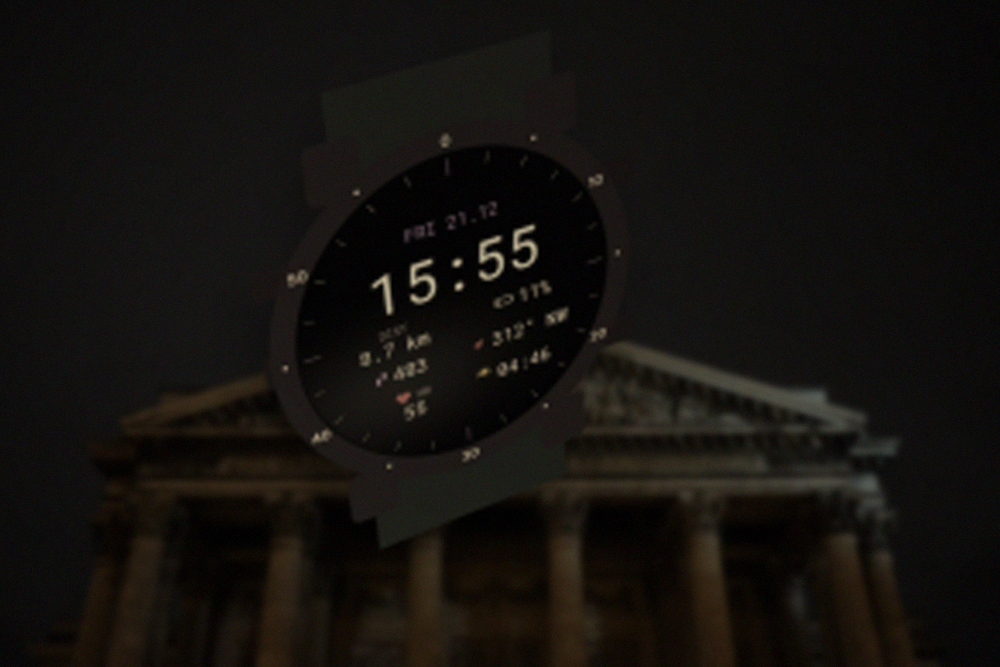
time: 15:55
